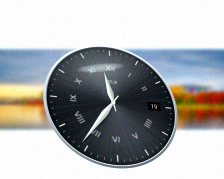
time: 11:36
